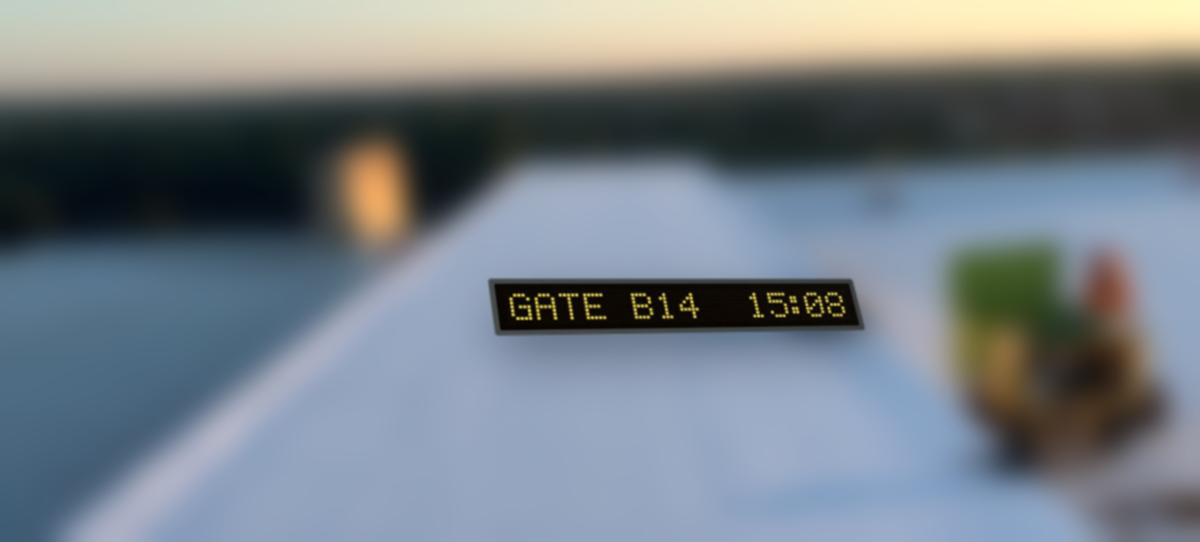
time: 15:08
